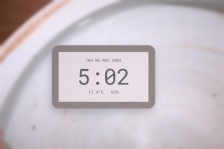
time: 5:02
